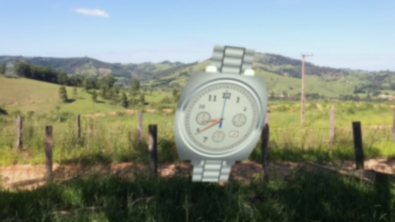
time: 8:39
